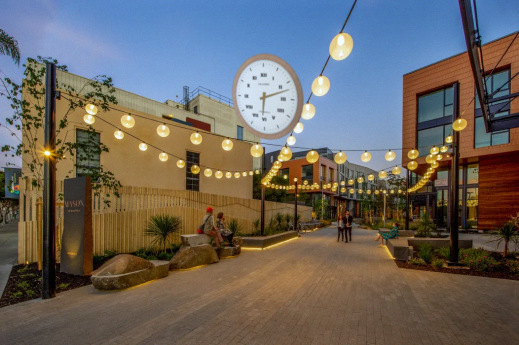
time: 6:12
